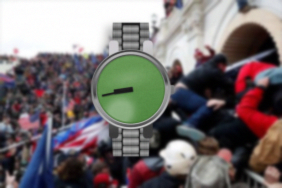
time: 8:43
